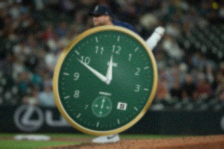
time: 11:49
